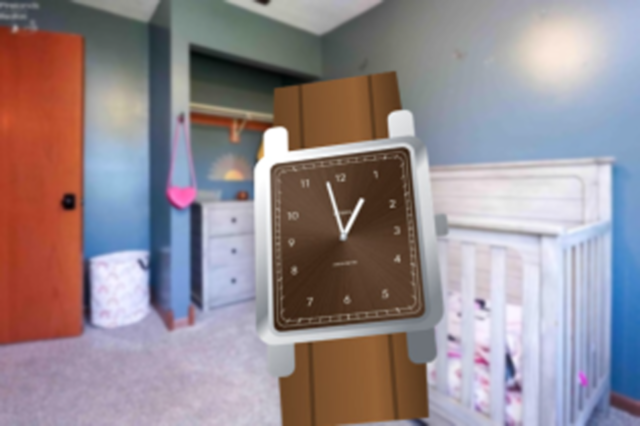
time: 12:58
